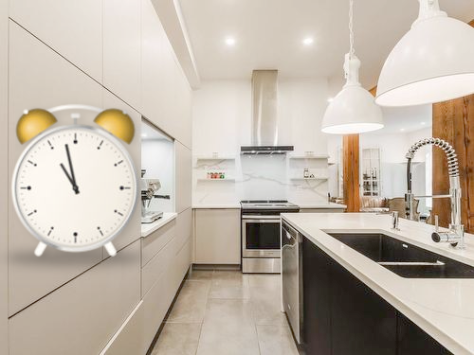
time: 10:58
